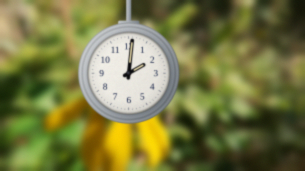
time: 2:01
